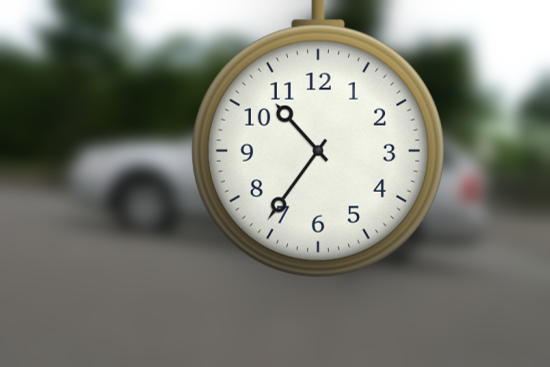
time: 10:36
